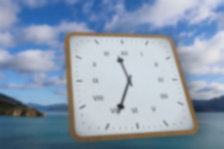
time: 11:34
